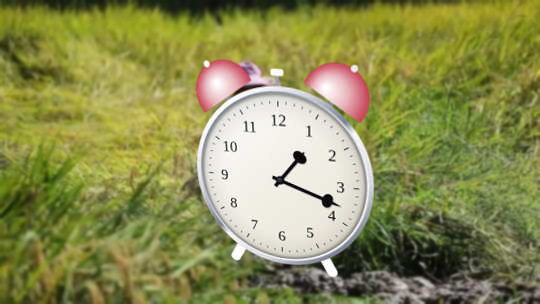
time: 1:18
